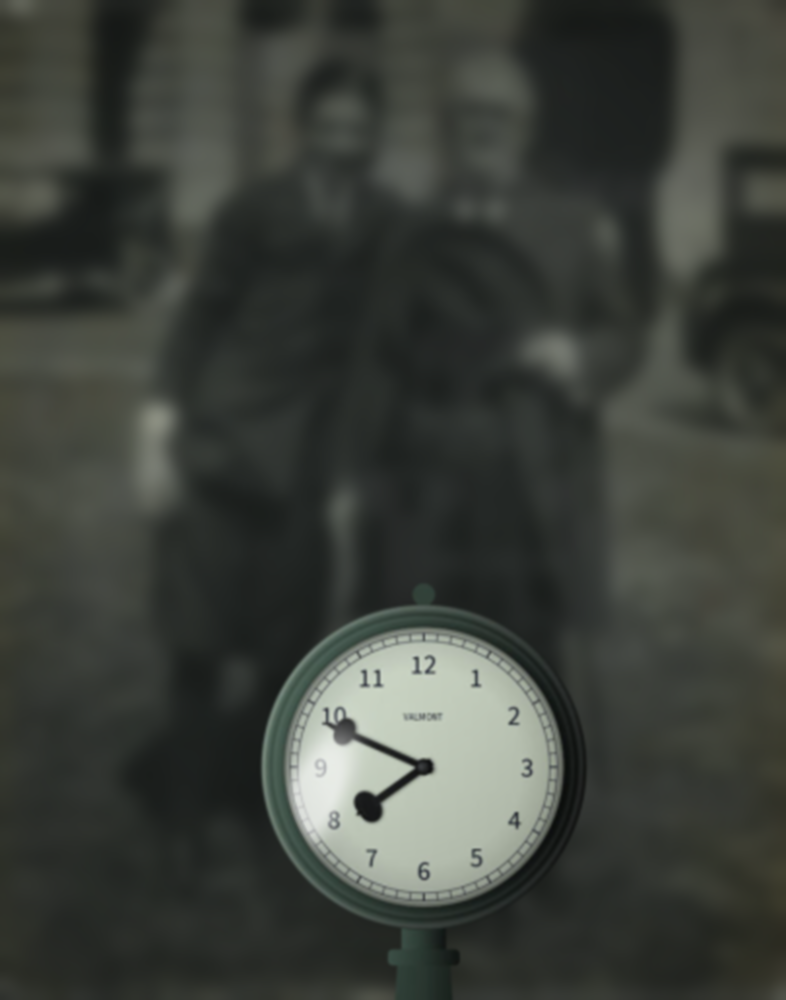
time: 7:49
